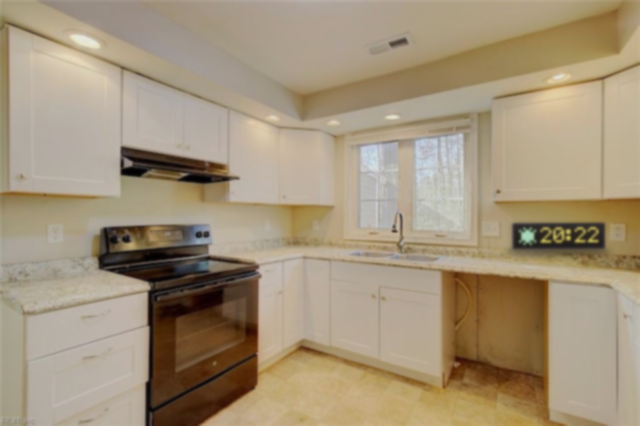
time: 20:22
